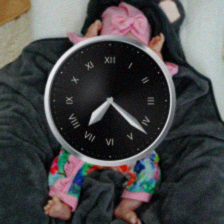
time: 7:22
